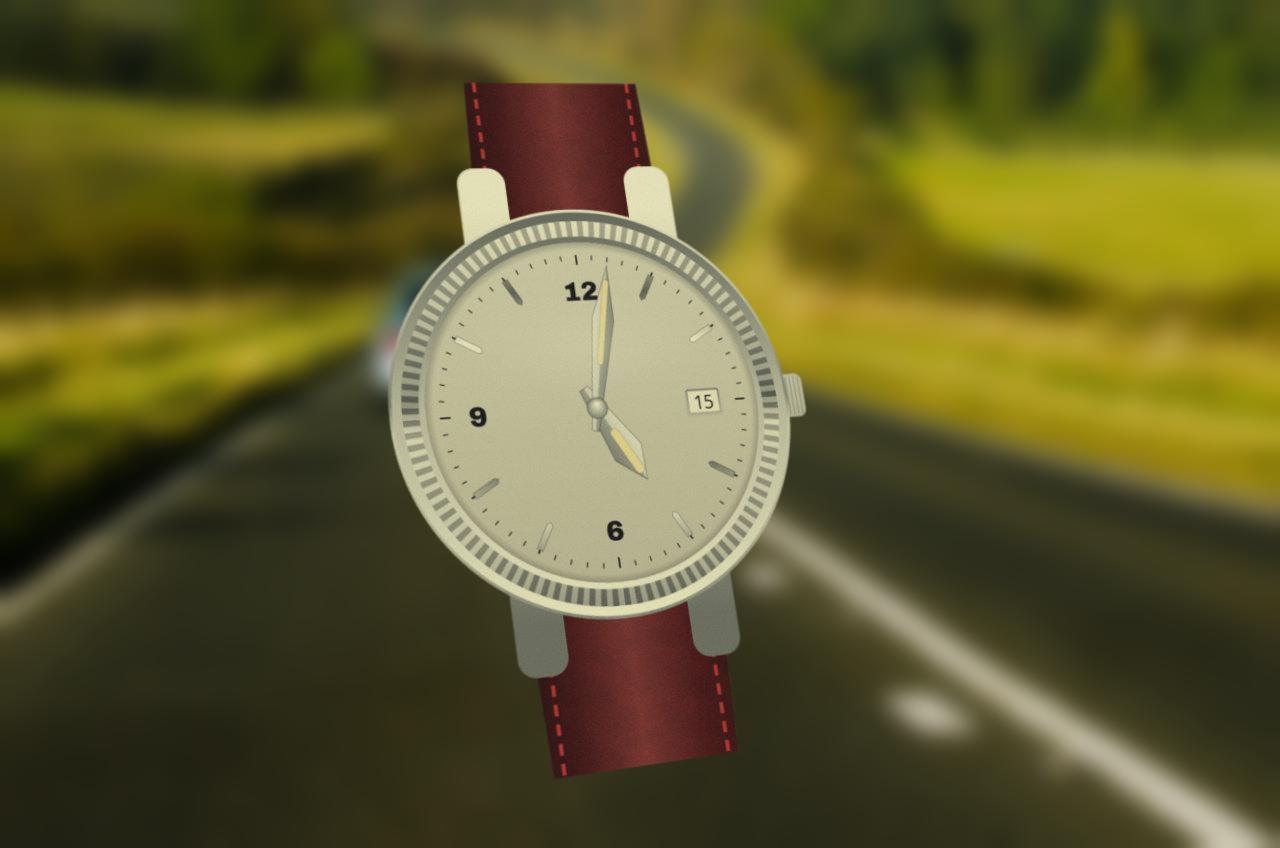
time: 5:02
